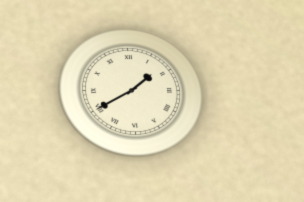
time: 1:40
